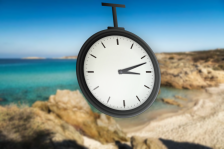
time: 3:12
